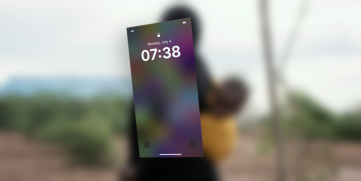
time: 7:38
